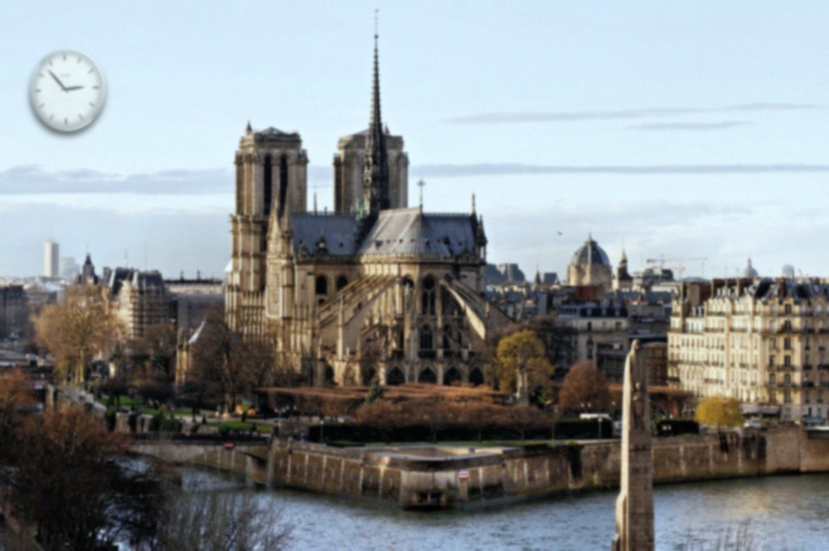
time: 2:53
